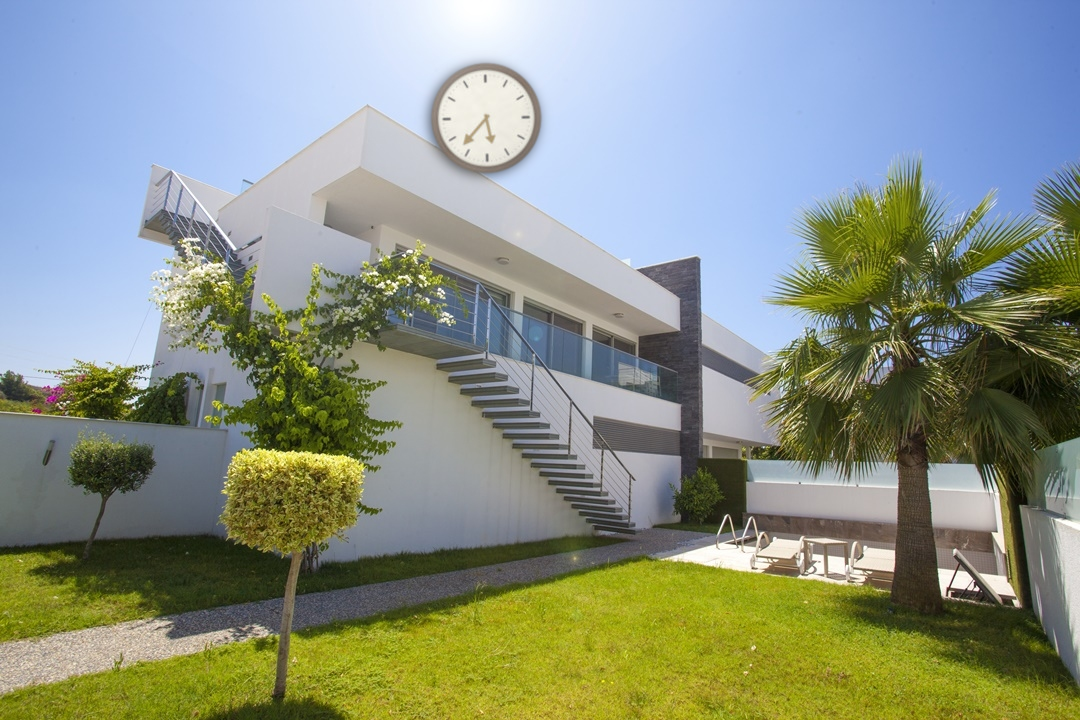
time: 5:37
